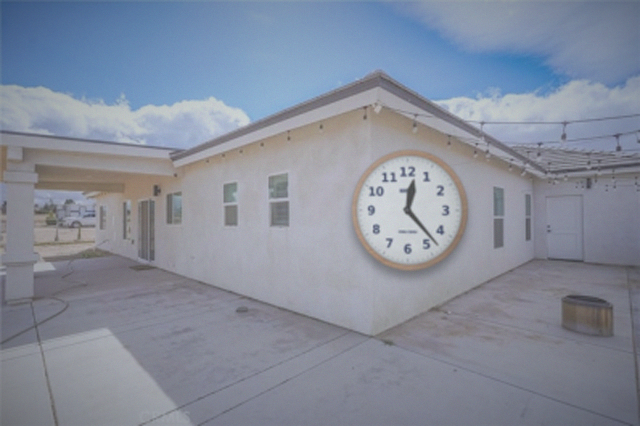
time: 12:23
